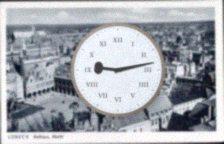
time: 9:13
